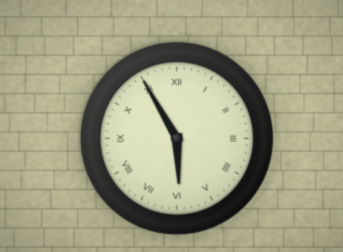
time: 5:55
